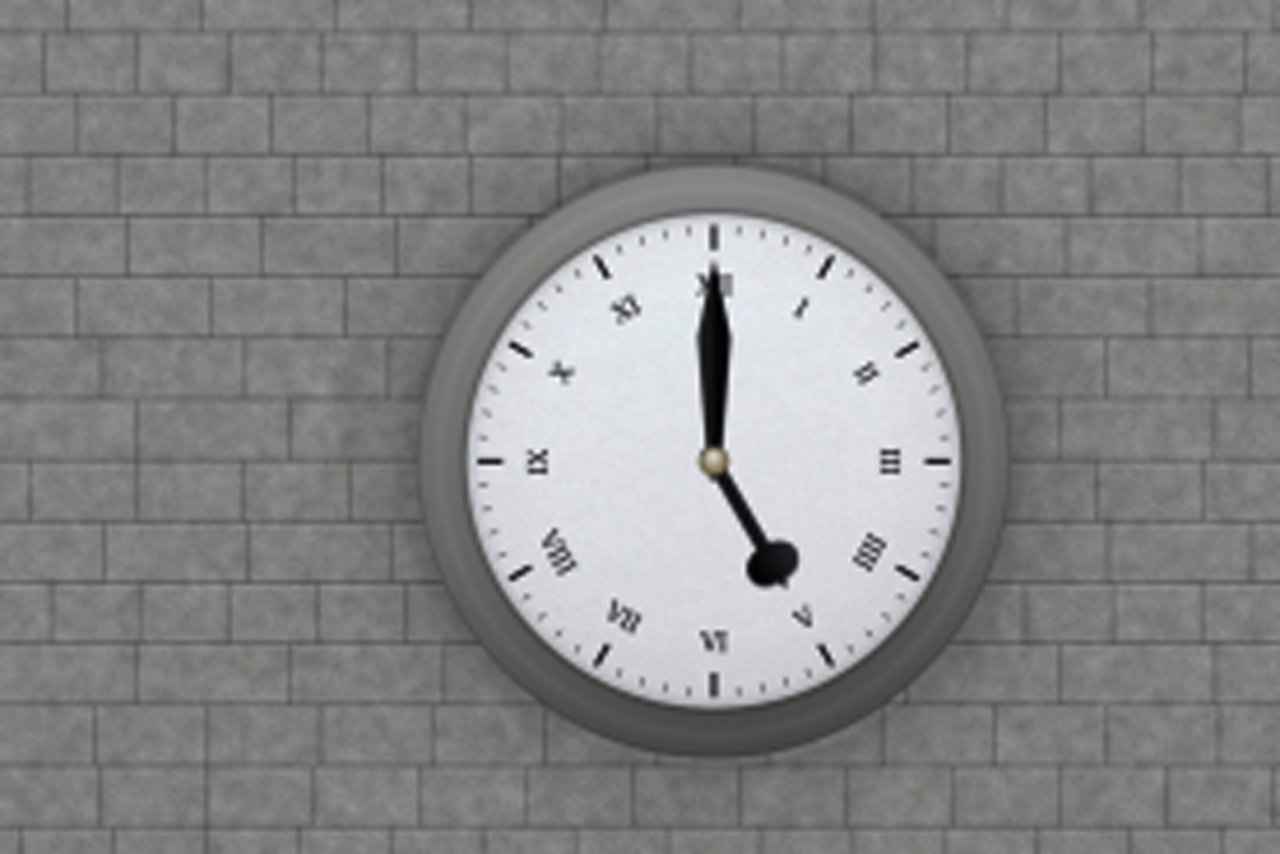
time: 5:00
